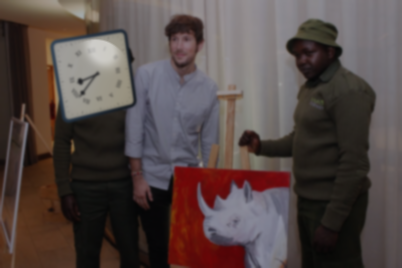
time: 8:38
